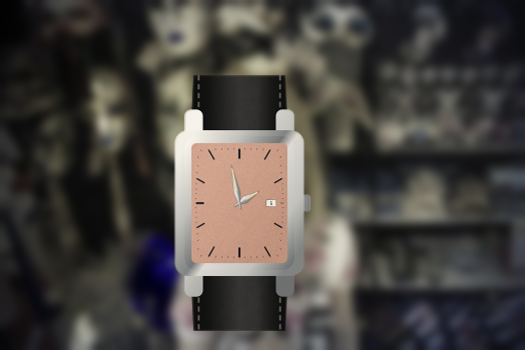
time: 1:58
